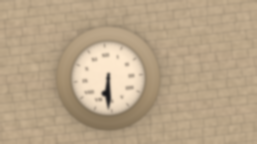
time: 6:31
